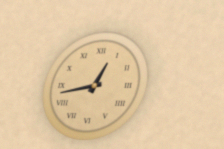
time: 12:43
